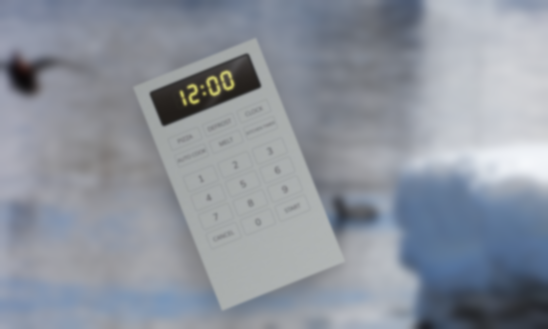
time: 12:00
